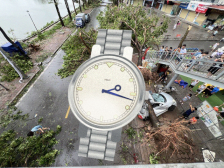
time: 2:17
